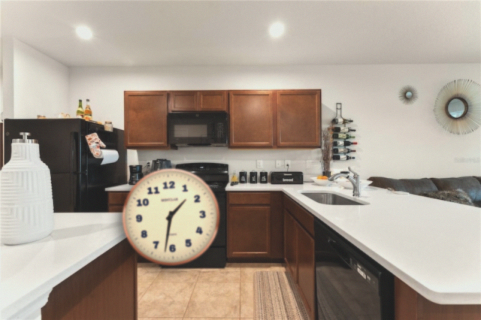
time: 1:32
